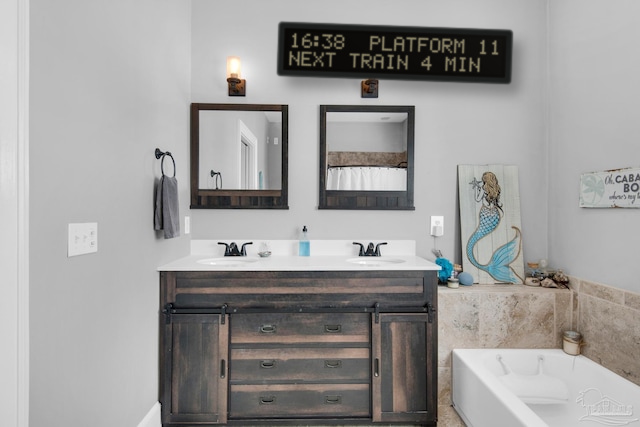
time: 16:38
